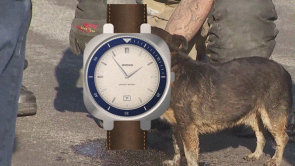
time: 1:54
